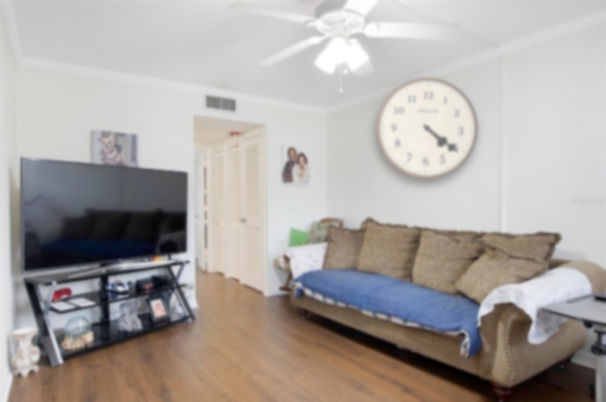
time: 4:21
